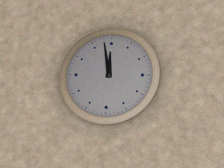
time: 11:58
